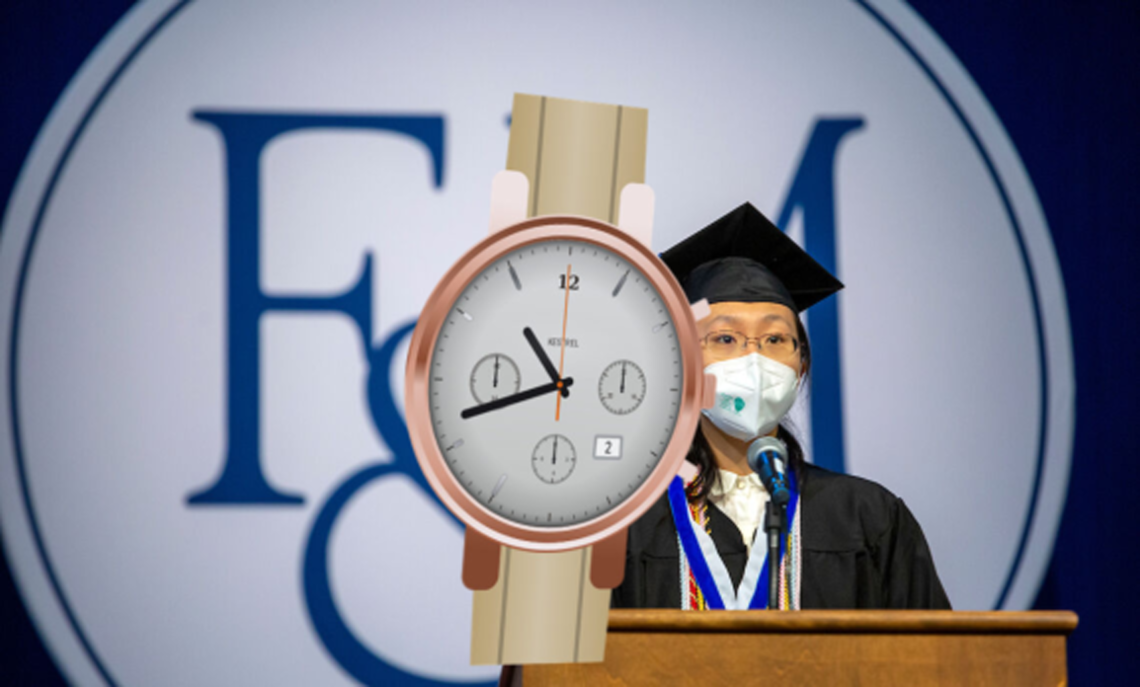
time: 10:42
